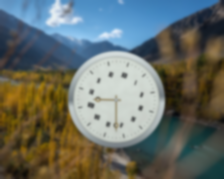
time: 8:27
